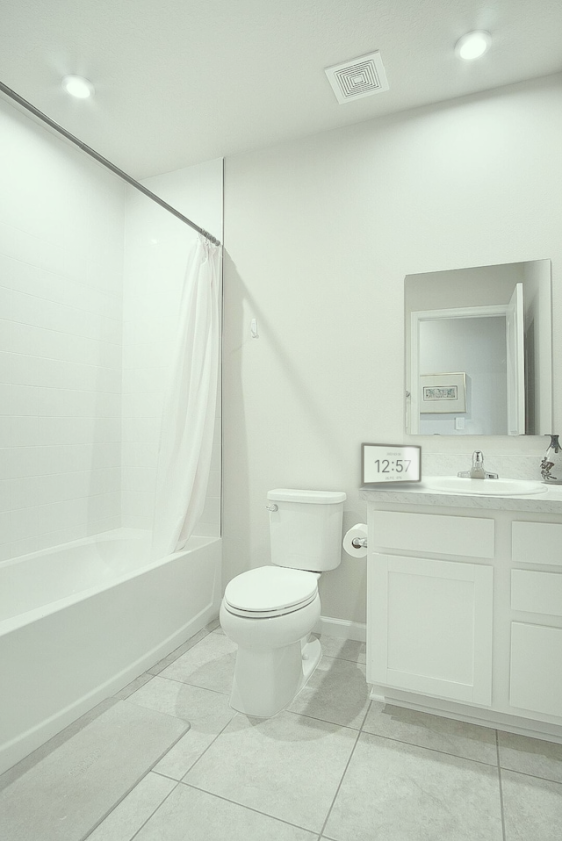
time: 12:57
